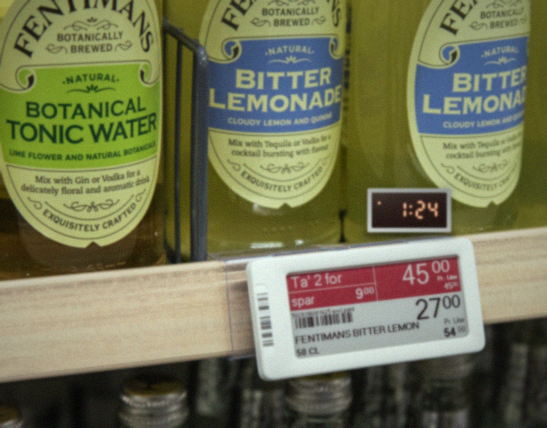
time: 1:24
